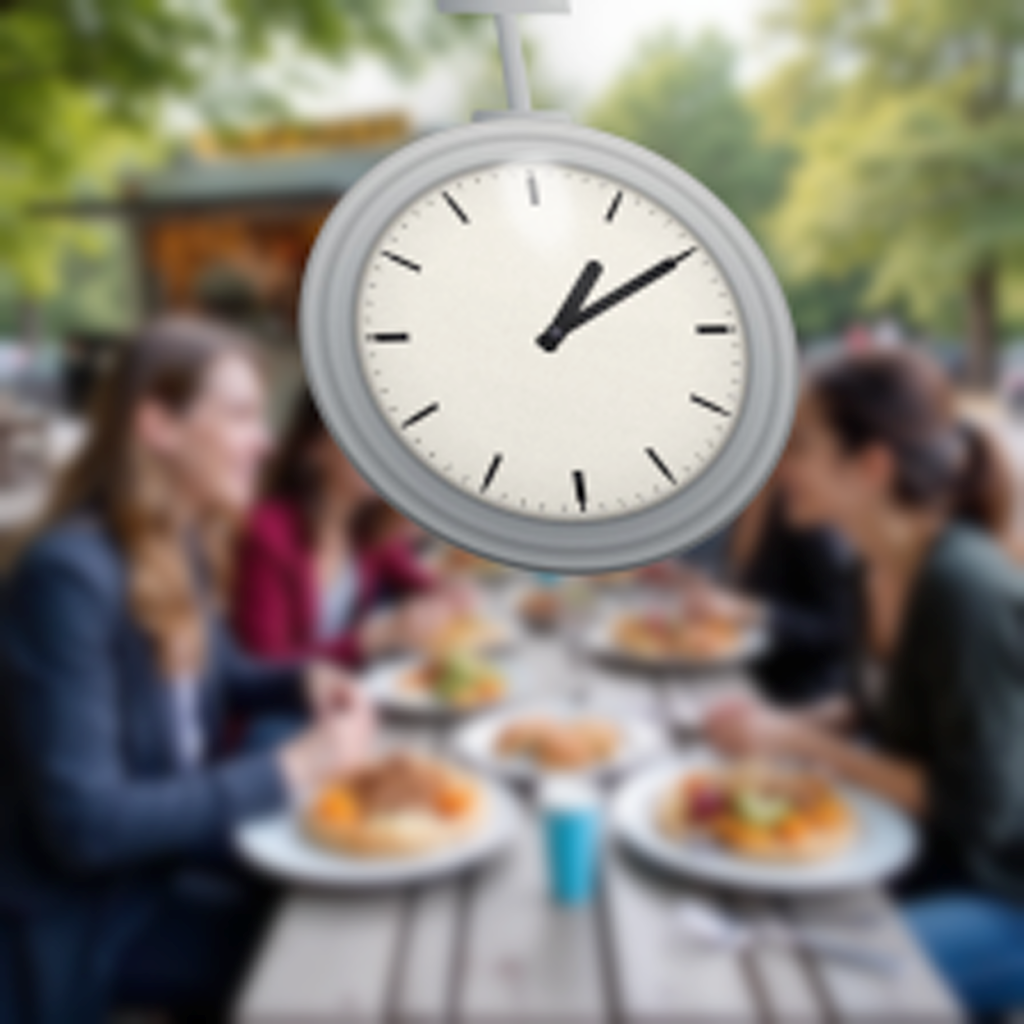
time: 1:10
